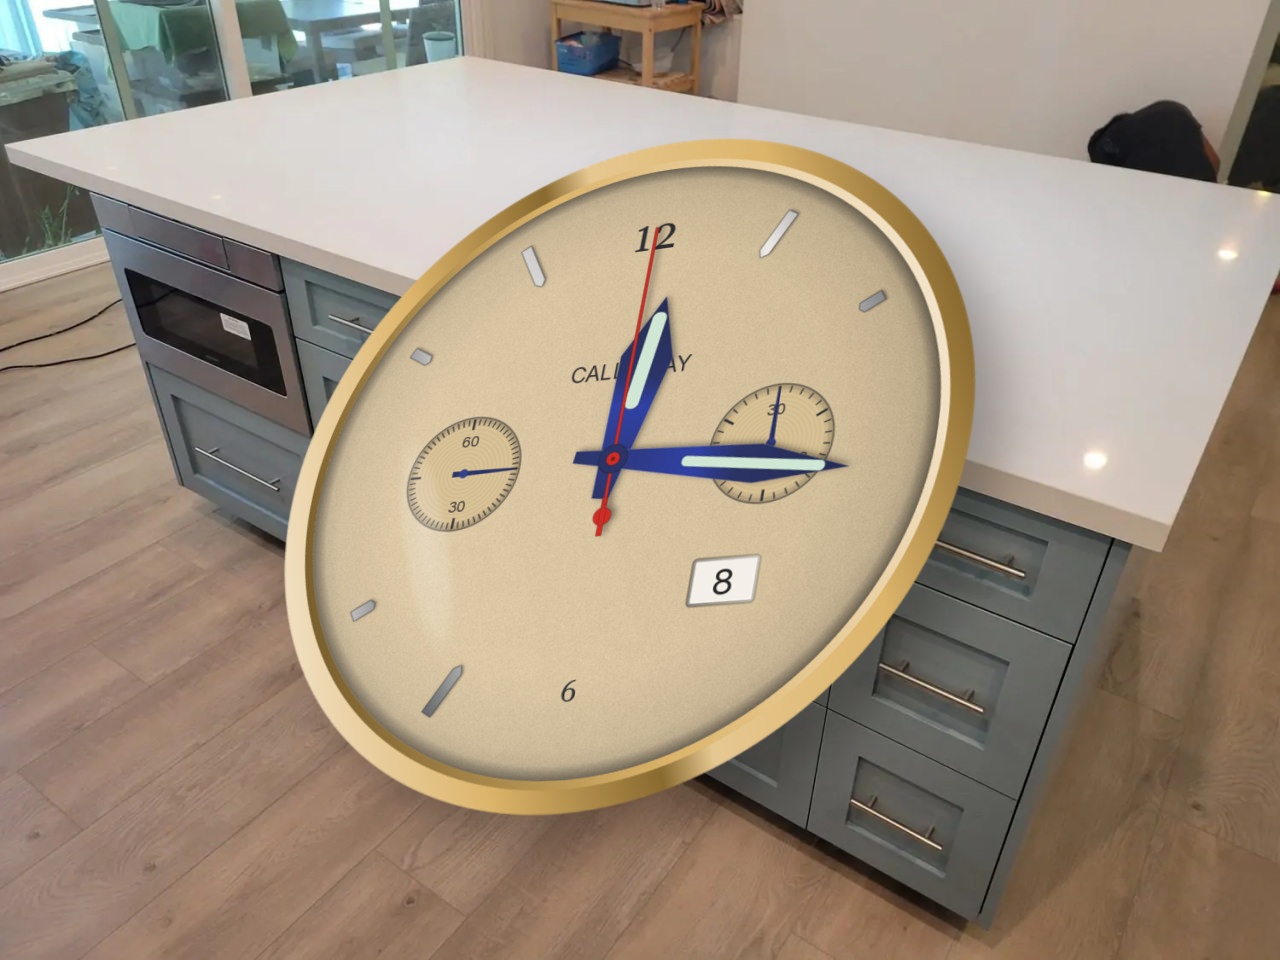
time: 12:16:15
